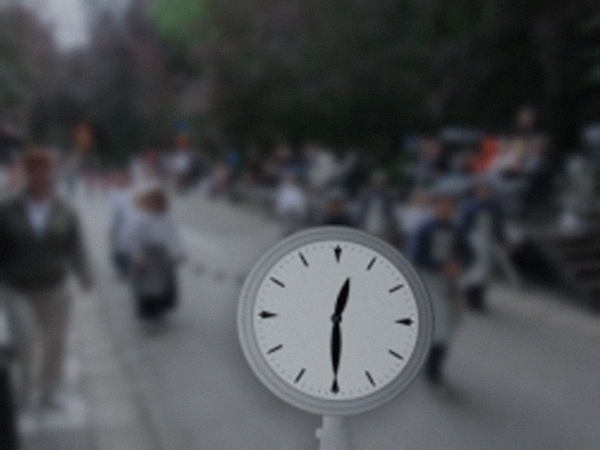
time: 12:30
